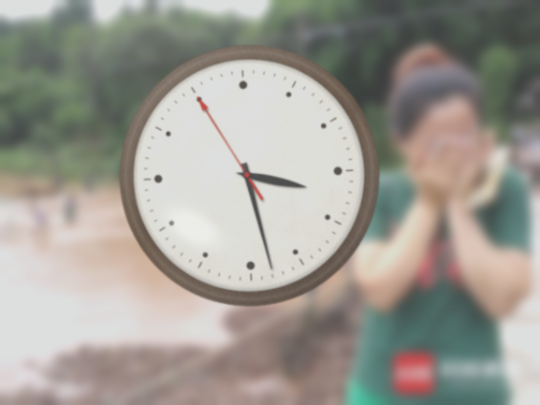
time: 3:27:55
